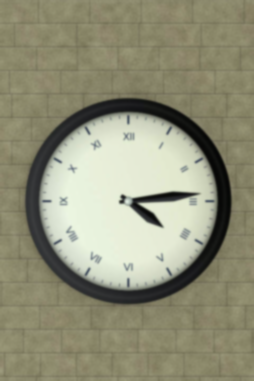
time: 4:14
